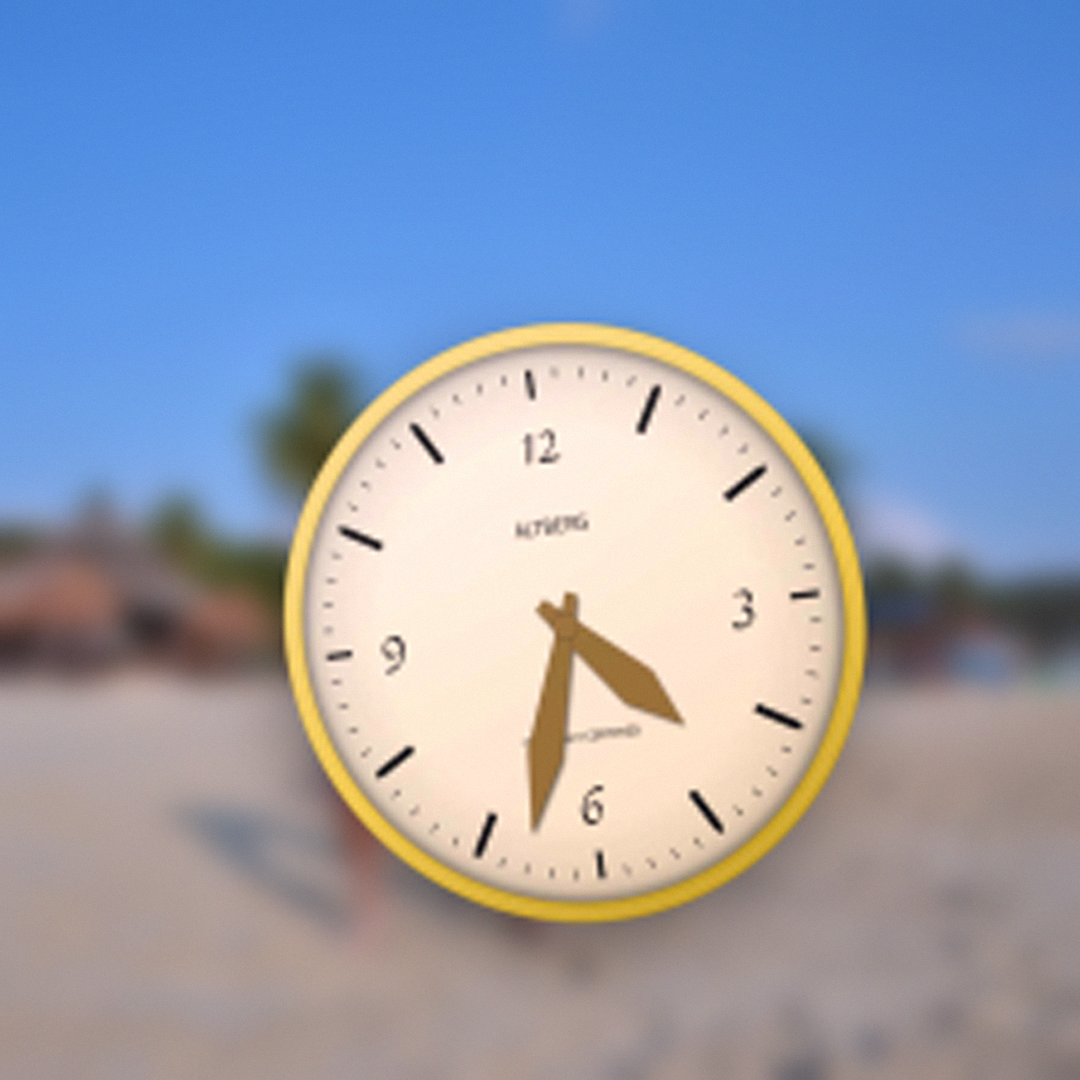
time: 4:33
